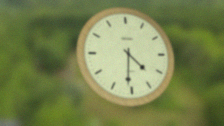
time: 4:31
